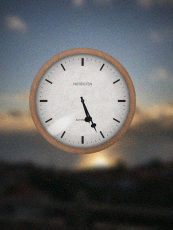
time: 5:26
